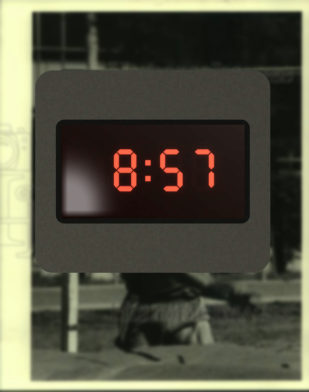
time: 8:57
